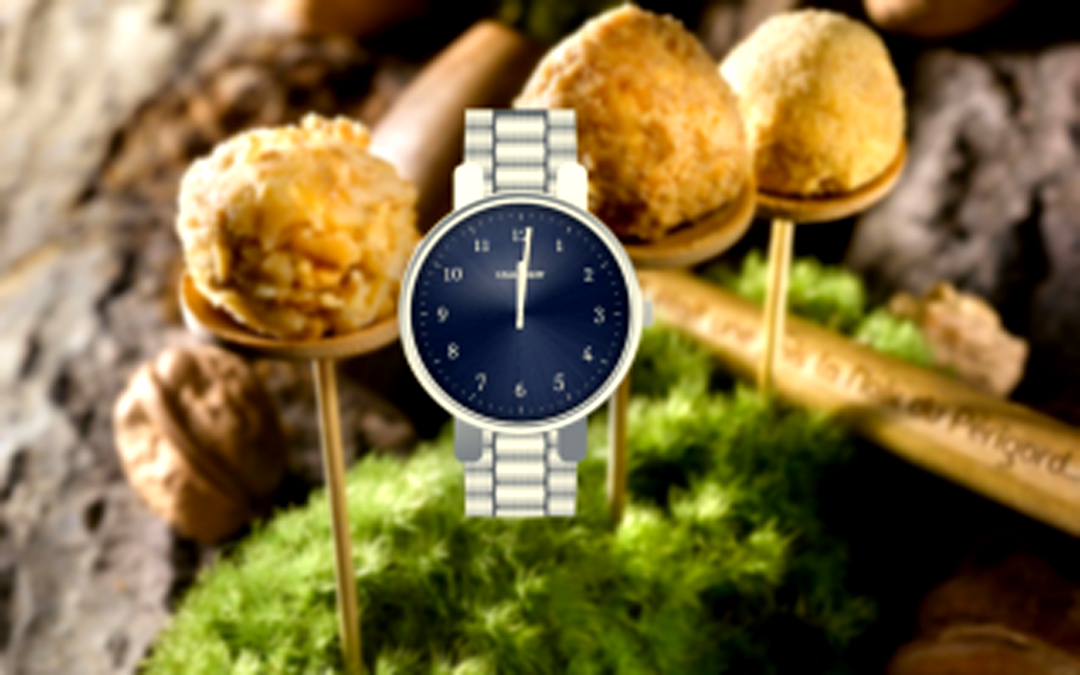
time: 12:01
